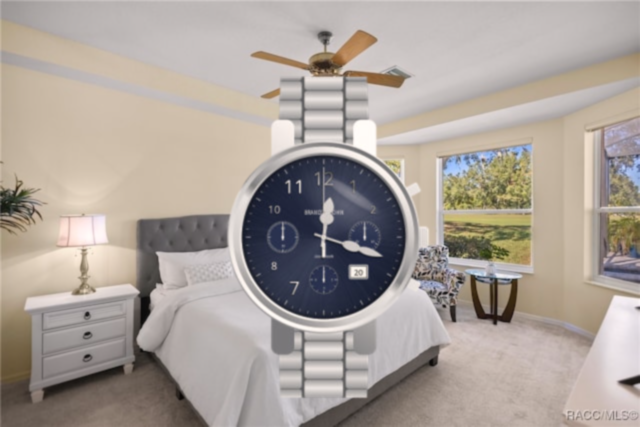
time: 12:18
